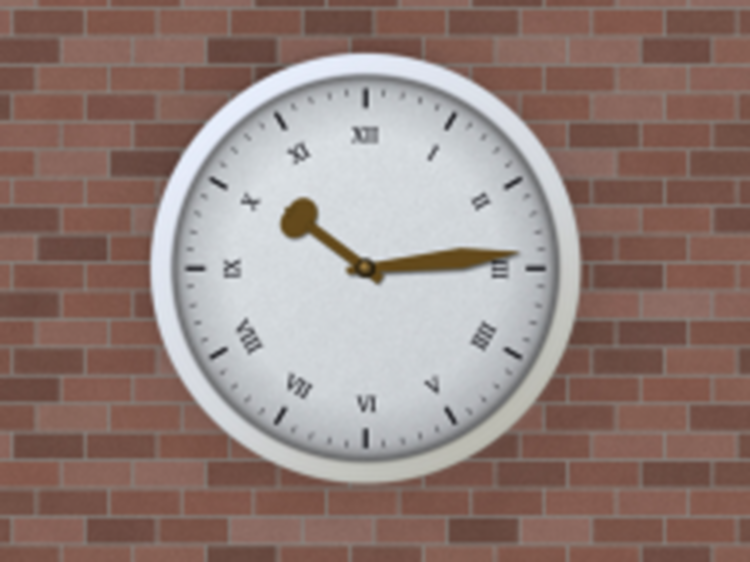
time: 10:14
